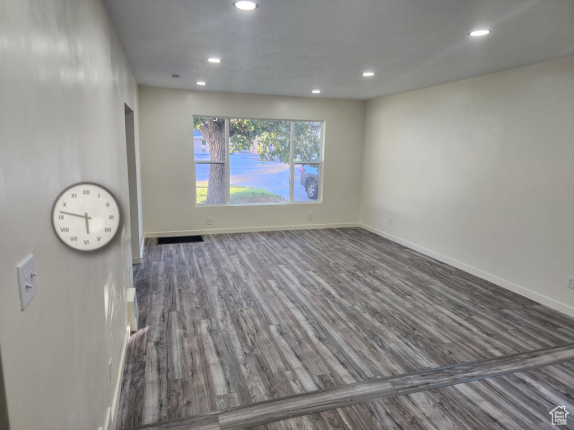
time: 5:47
